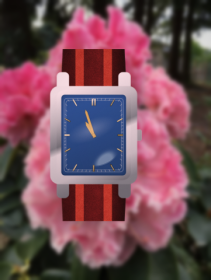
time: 10:57
